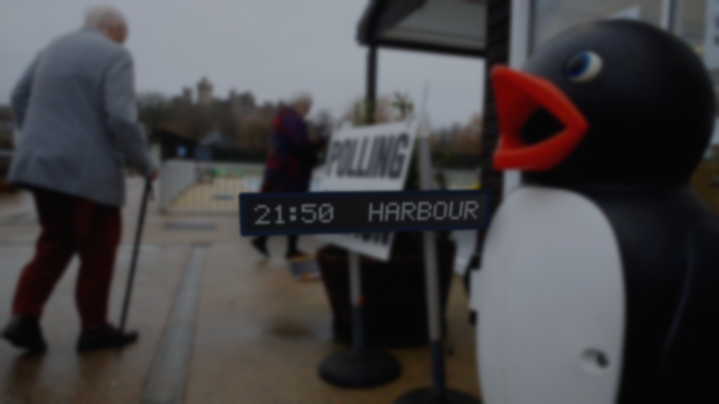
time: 21:50
